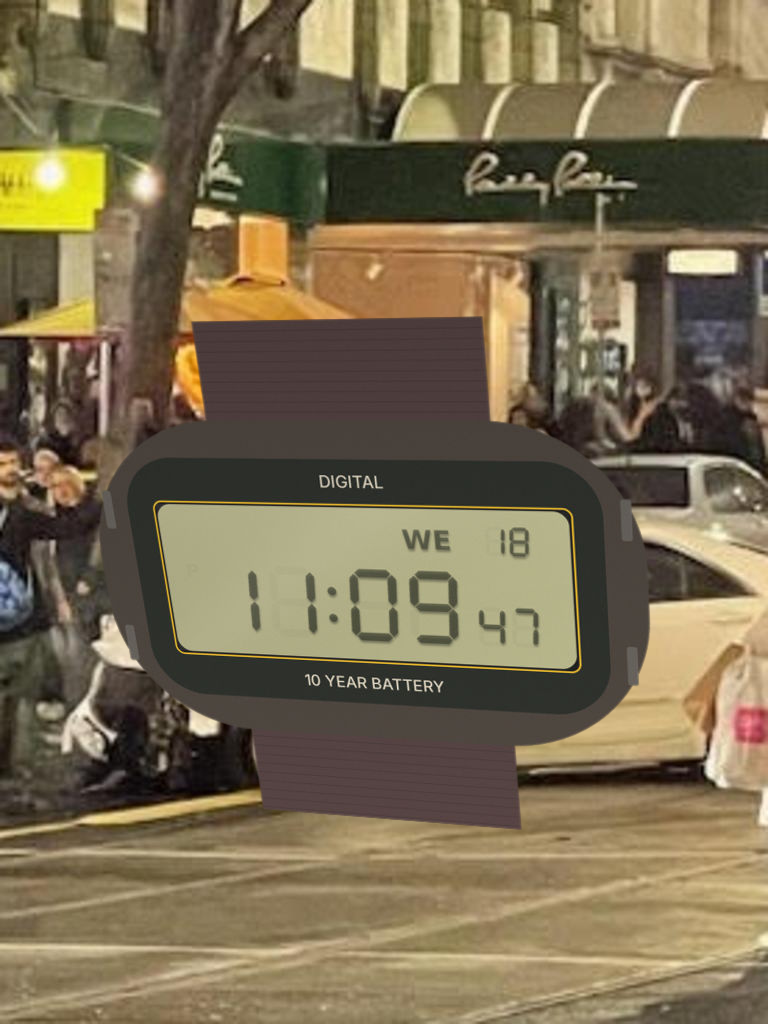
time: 11:09:47
